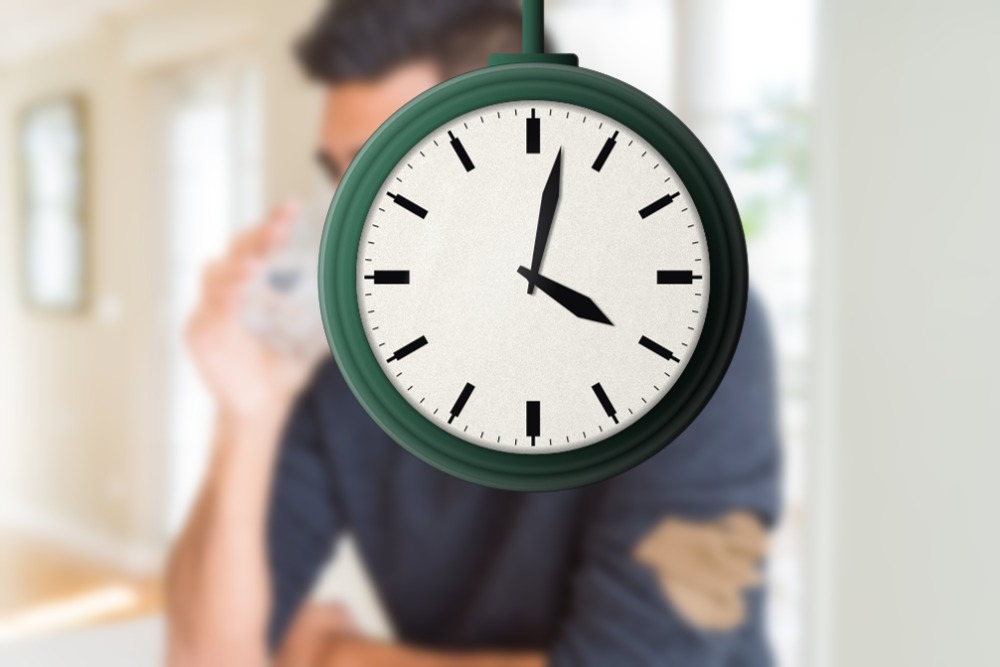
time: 4:02
